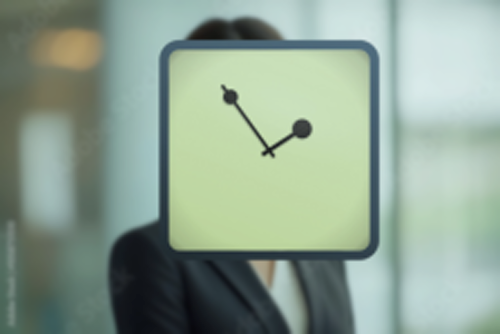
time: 1:54
